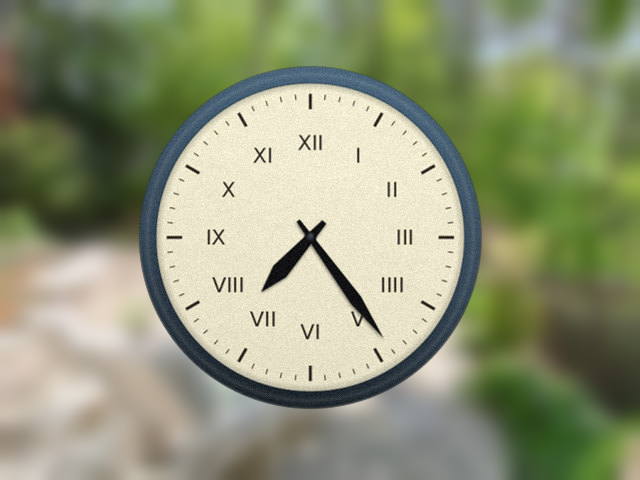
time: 7:24
